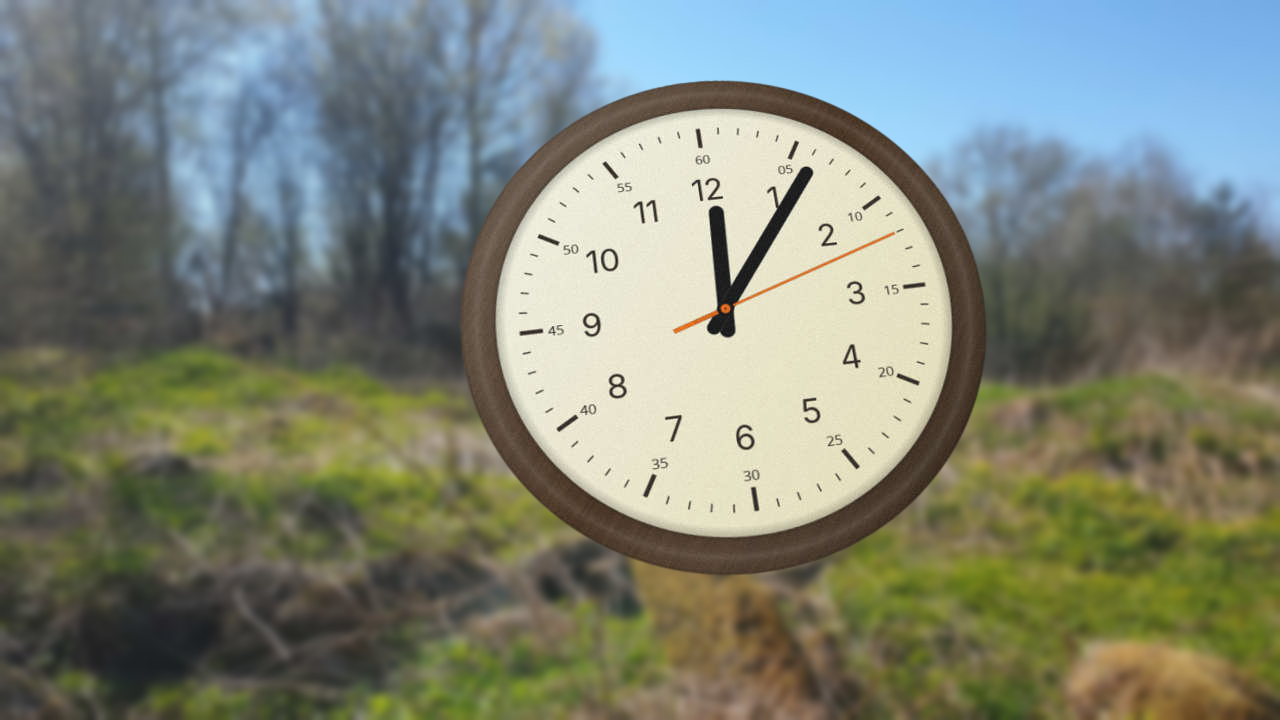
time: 12:06:12
